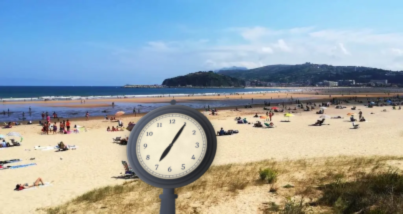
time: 7:05
